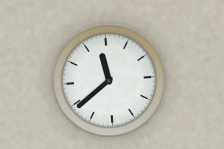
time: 11:39
